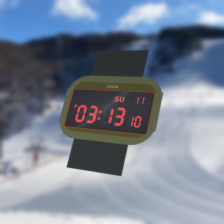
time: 3:13:10
